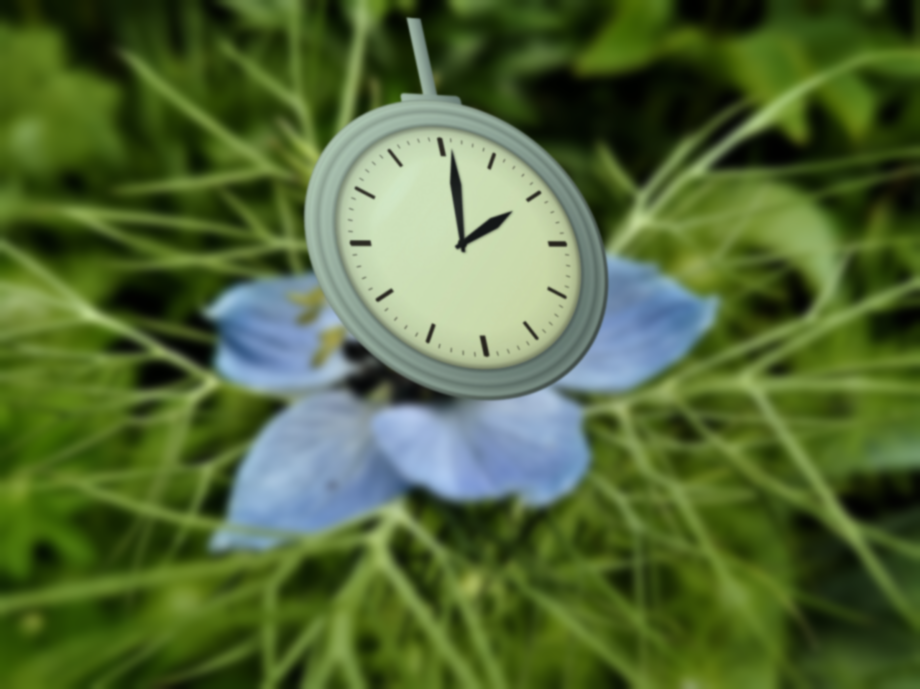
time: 2:01
